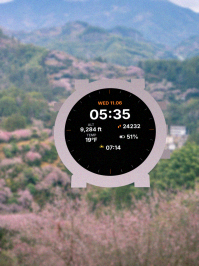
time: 5:35
